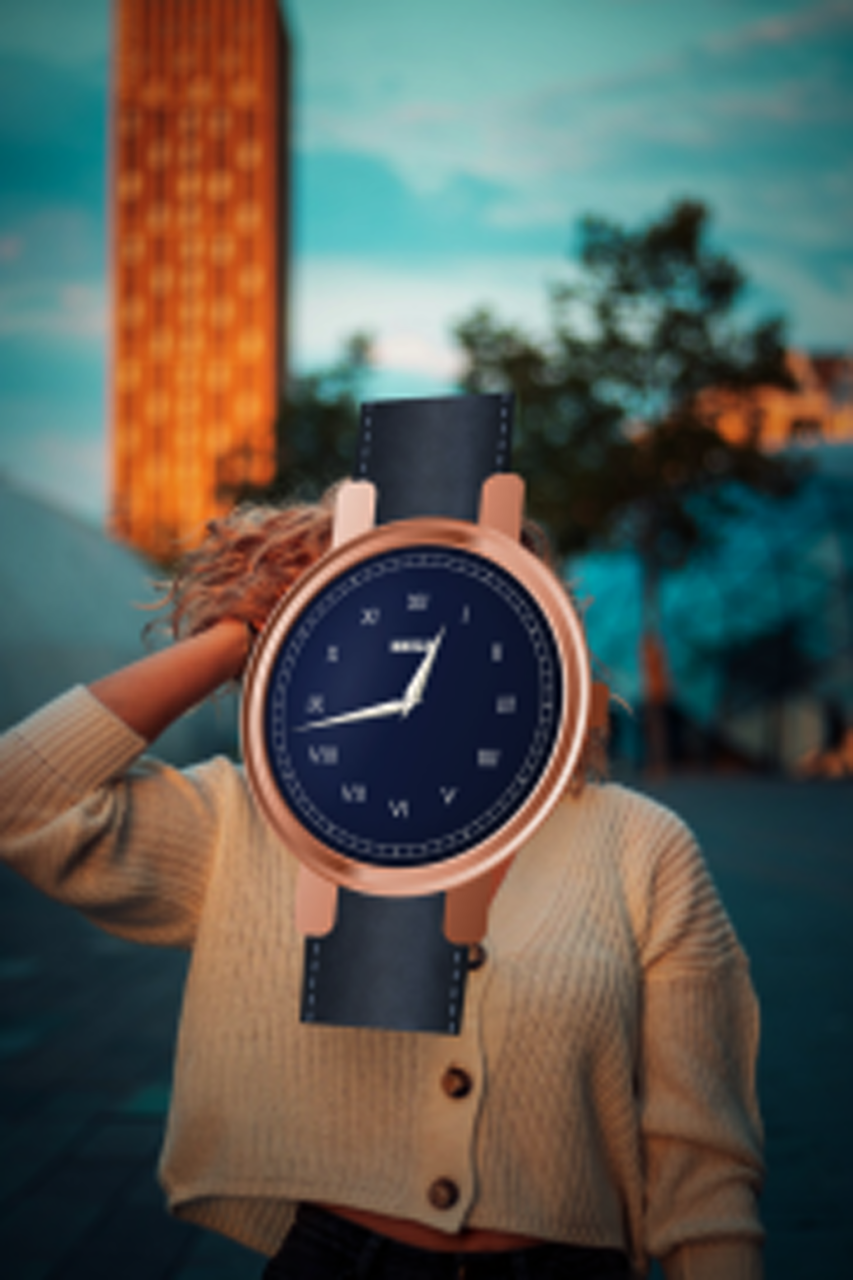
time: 12:43
